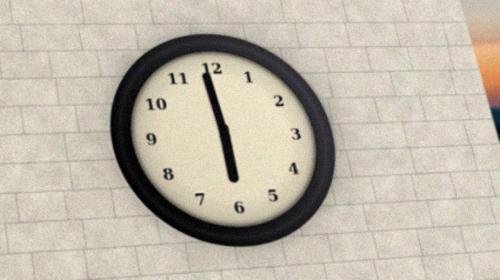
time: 5:59
